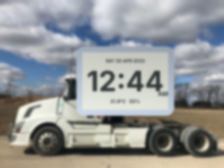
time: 12:44
